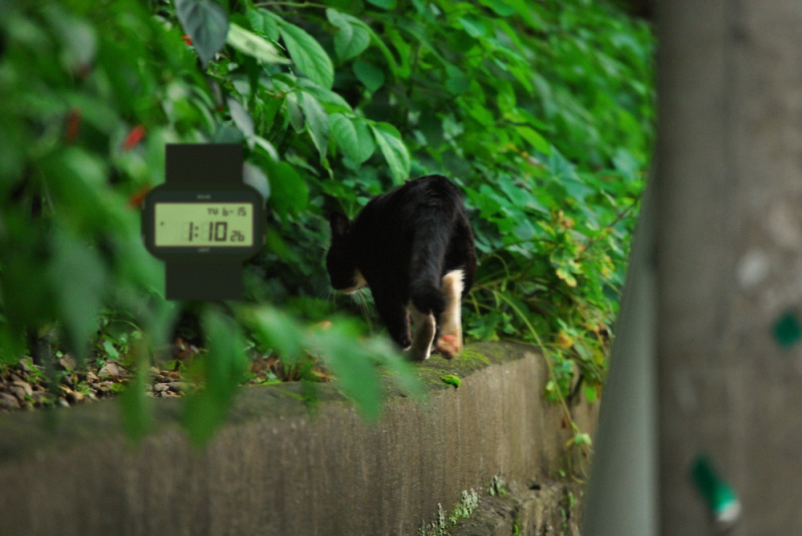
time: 1:10
